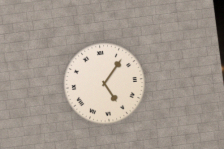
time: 5:07
